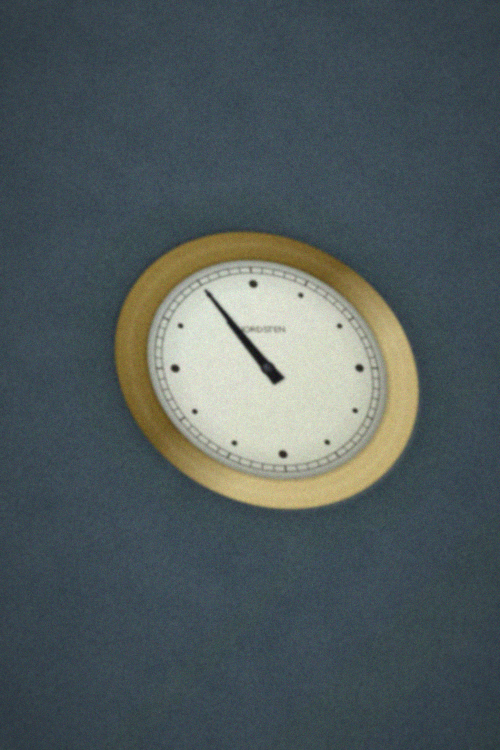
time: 10:55
